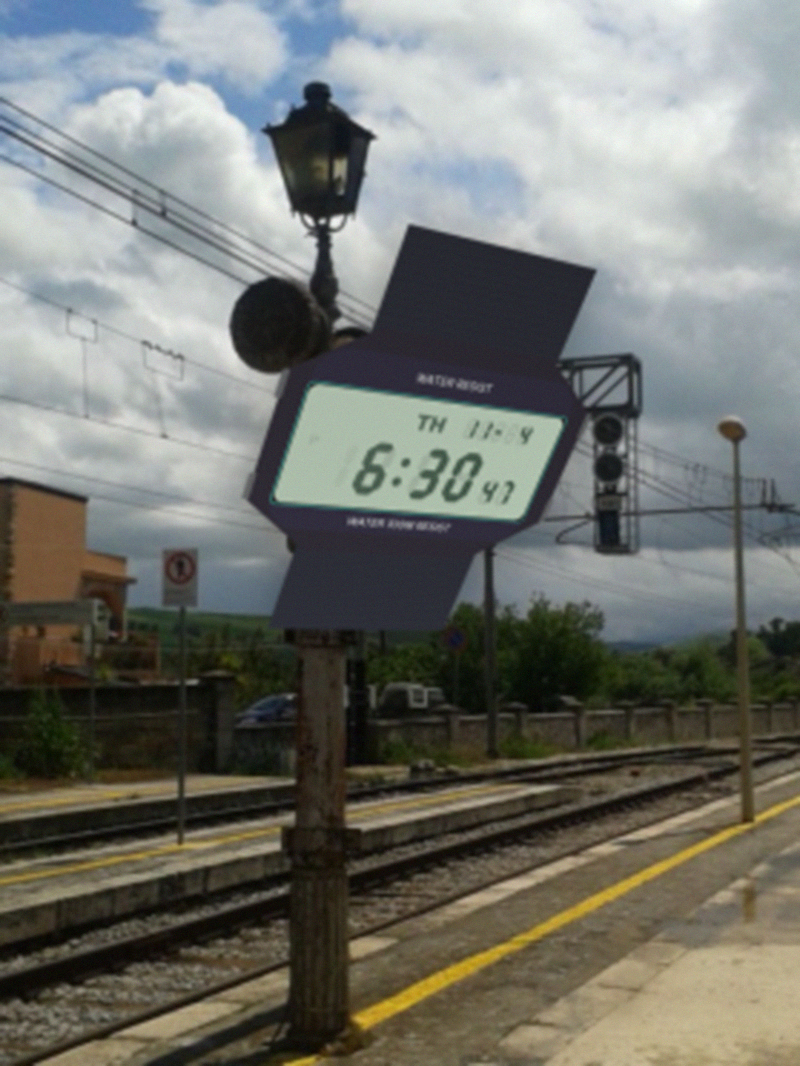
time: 6:30:47
